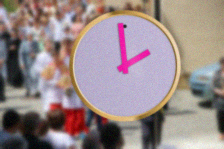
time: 1:59
